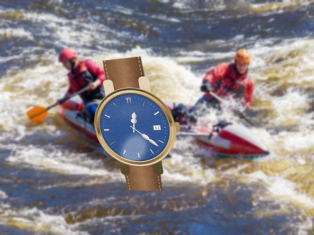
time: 12:22
